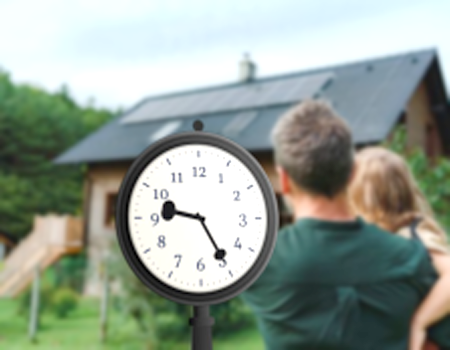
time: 9:25
